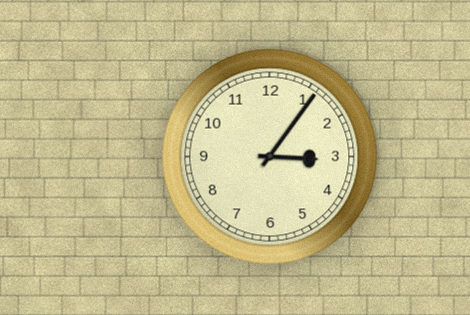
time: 3:06
